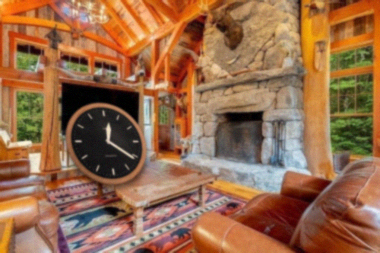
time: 12:21
